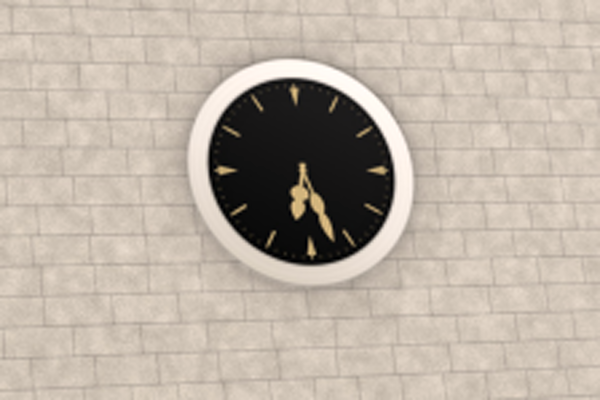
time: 6:27
